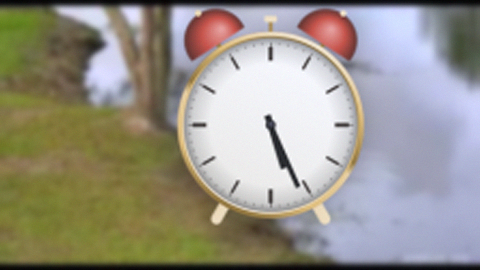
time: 5:26
